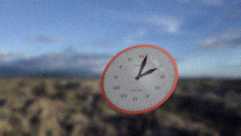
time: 2:02
